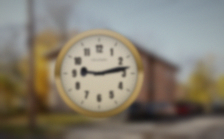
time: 9:13
